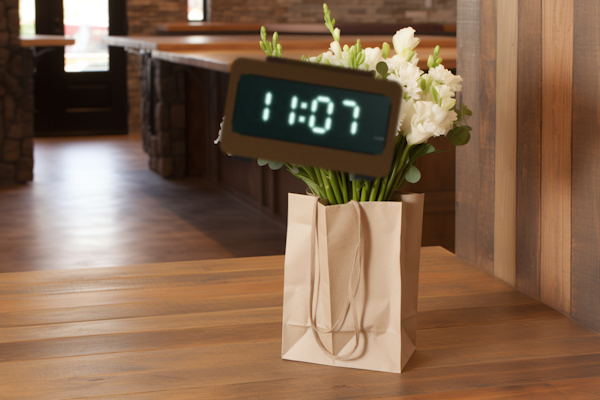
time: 11:07
